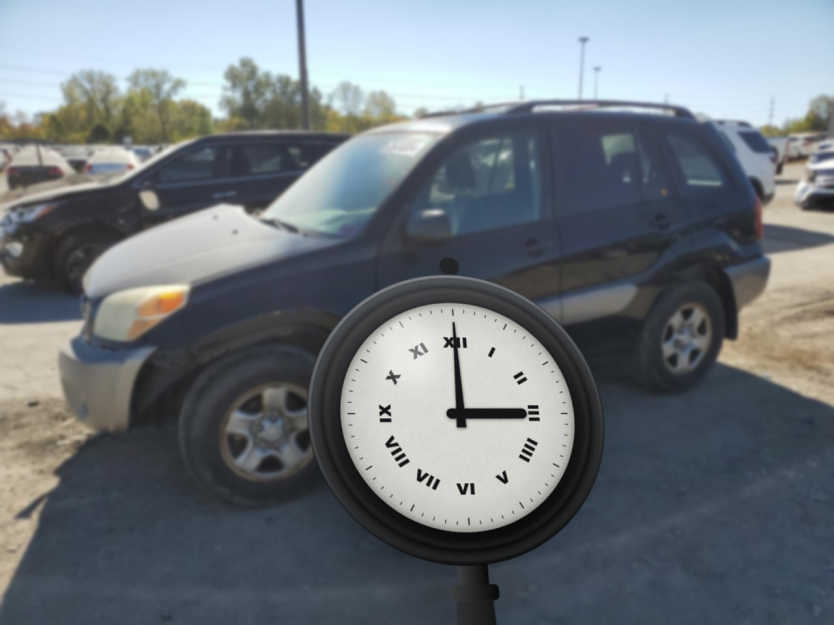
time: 3:00
